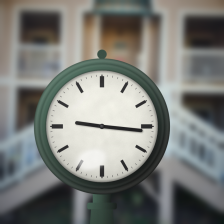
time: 9:16
